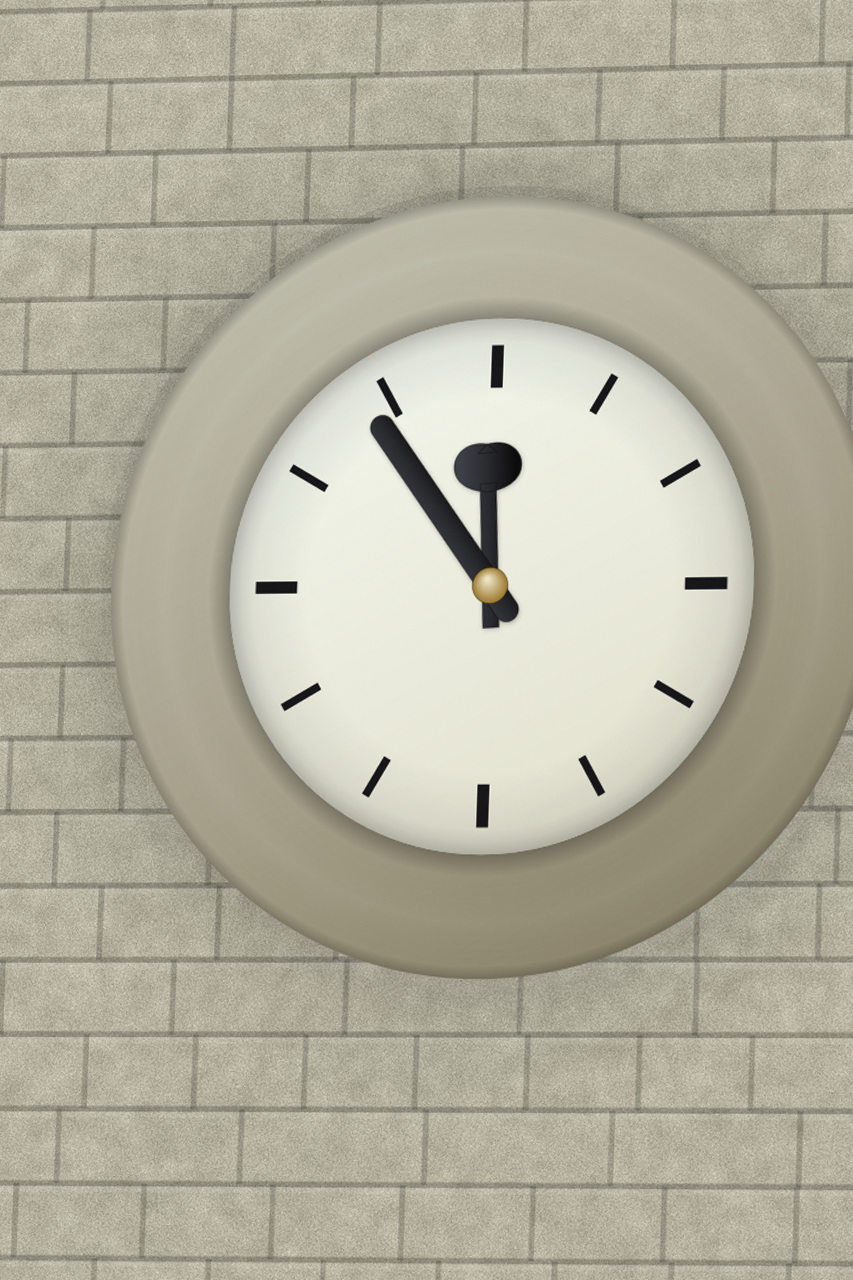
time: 11:54
